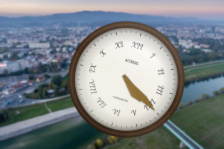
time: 4:20
